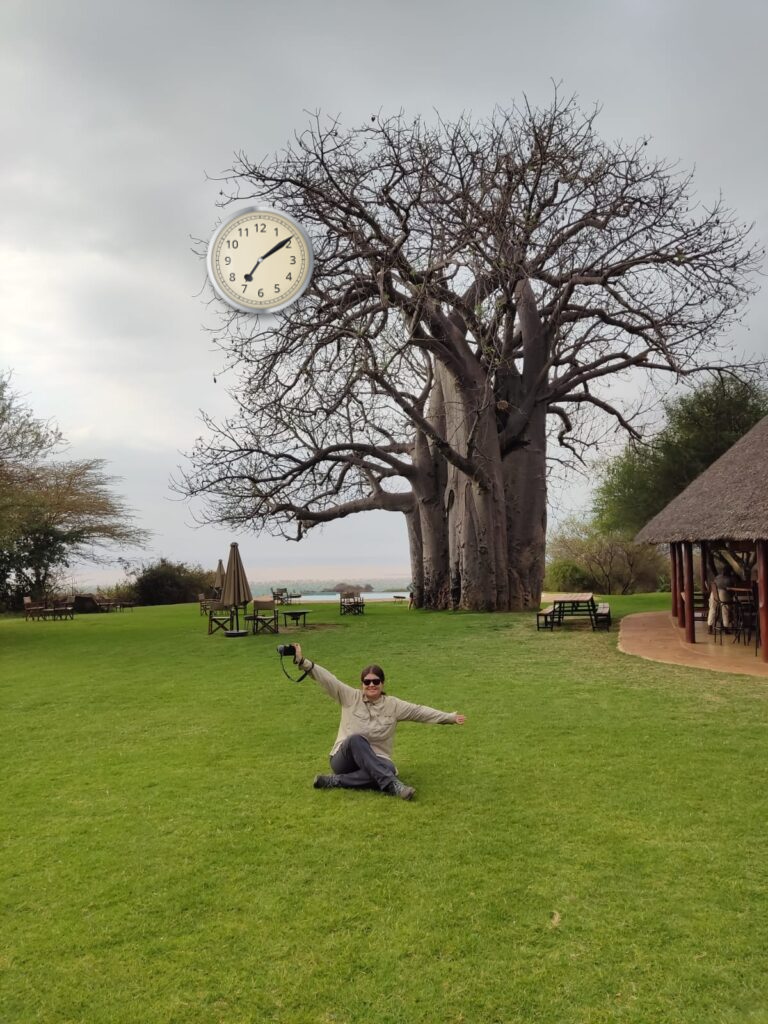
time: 7:09
